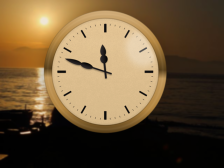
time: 11:48
